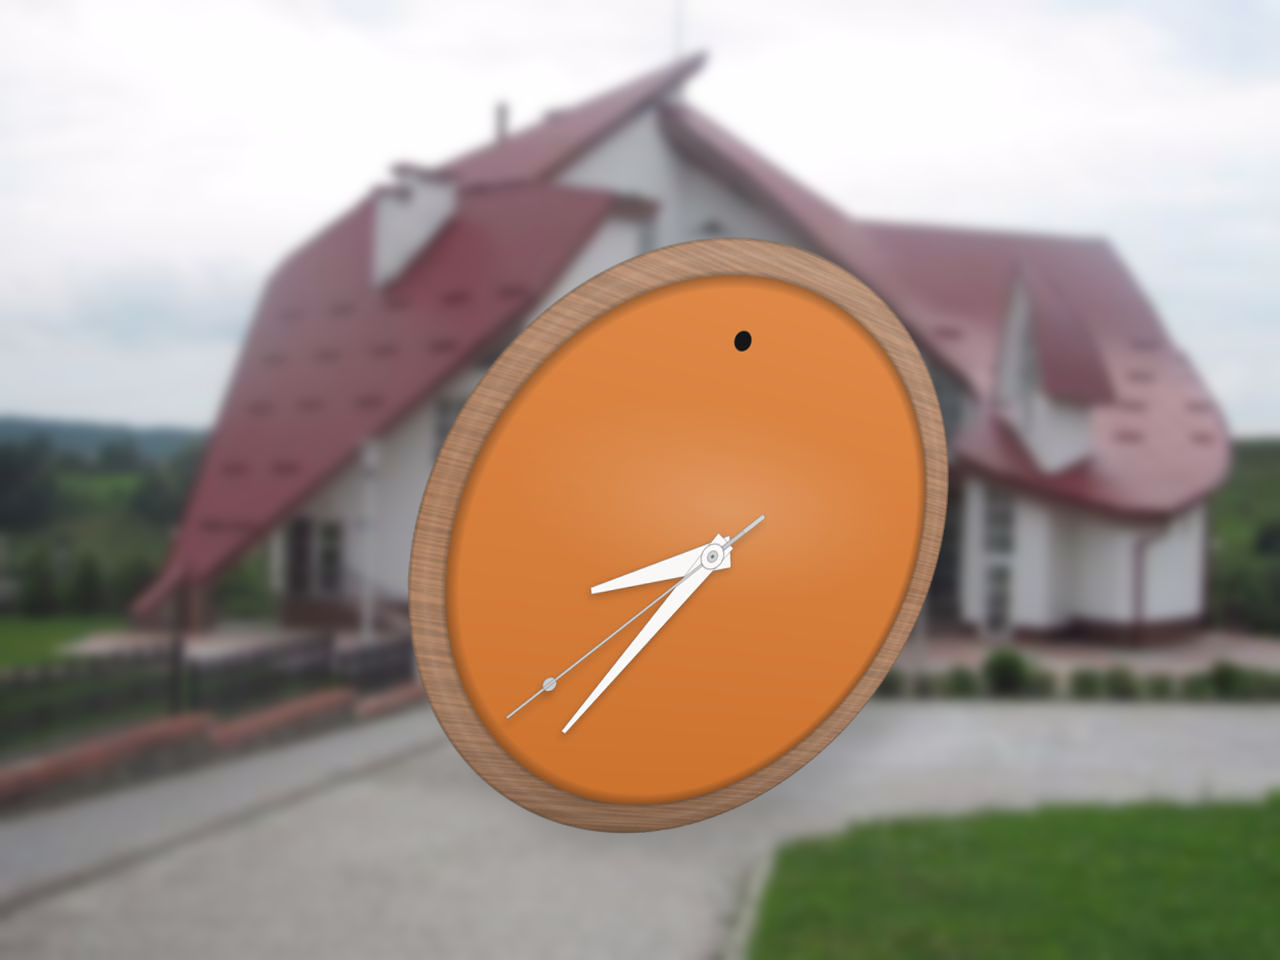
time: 8:36:39
